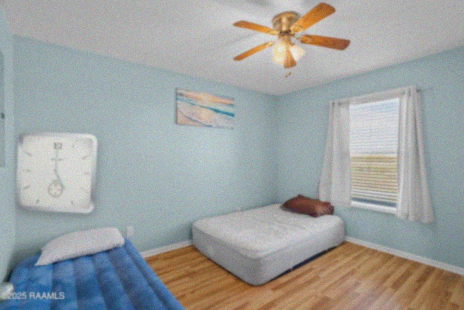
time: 5:00
